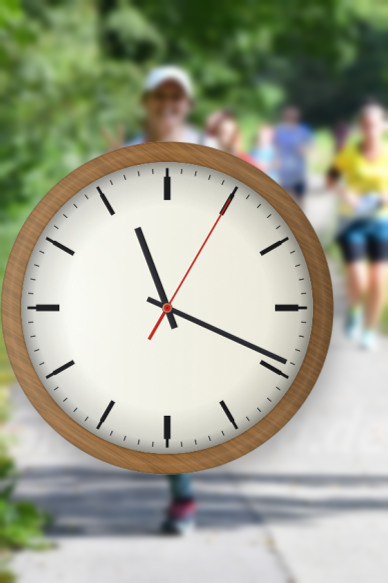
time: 11:19:05
